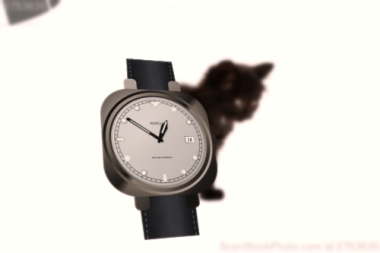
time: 12:51
